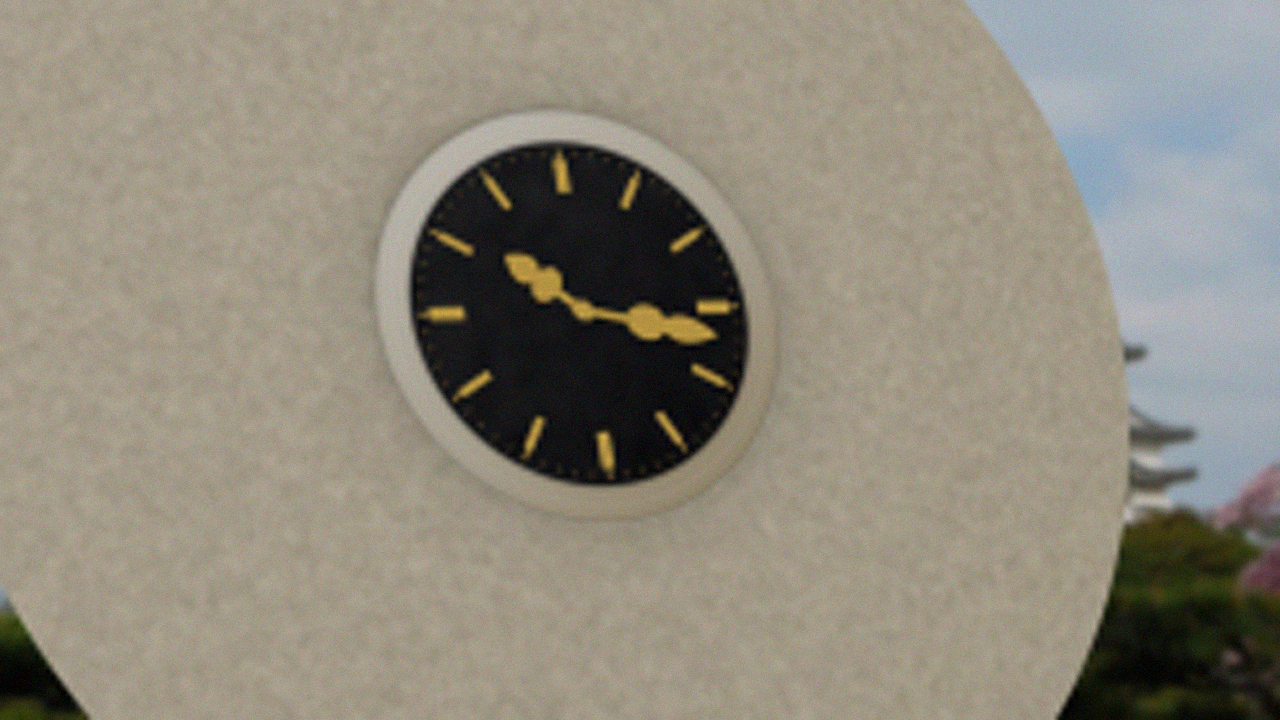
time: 10:17
